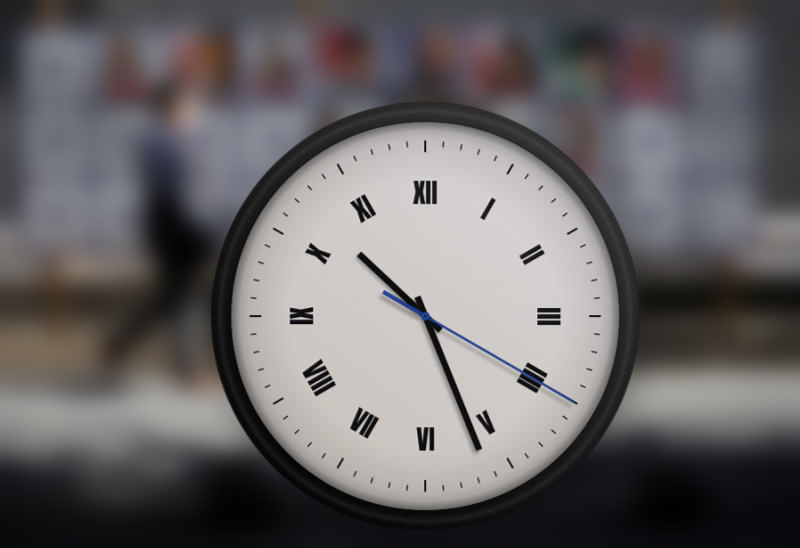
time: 10:26:20
